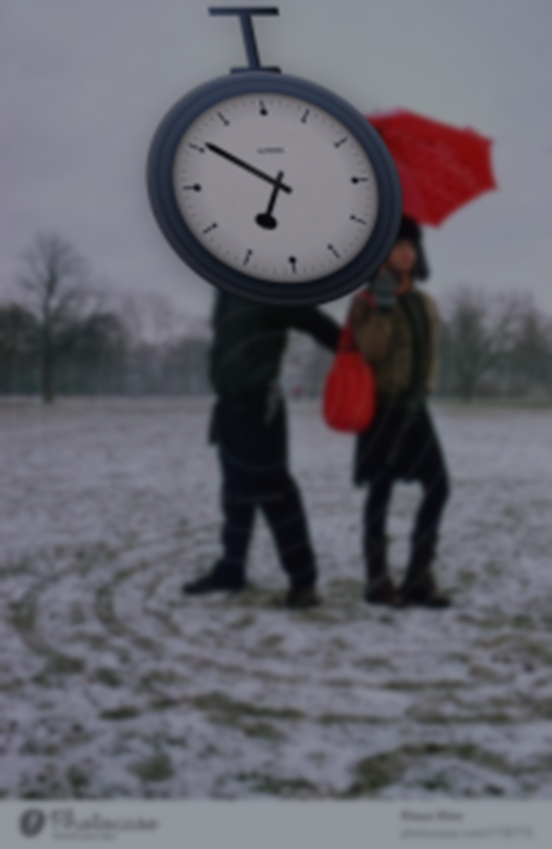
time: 6:51
